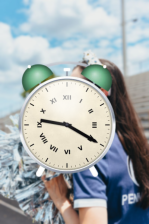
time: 9:20
